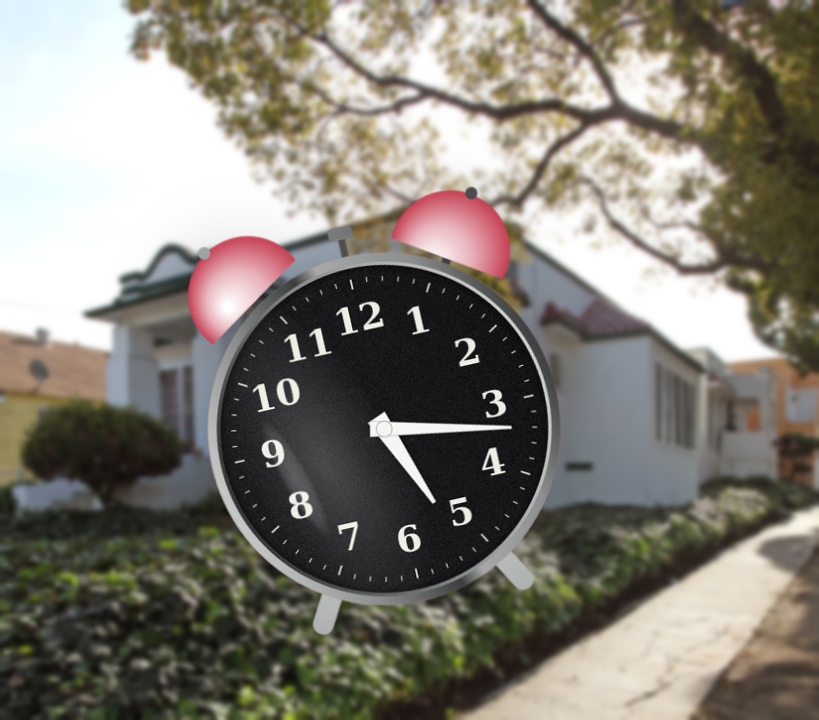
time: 5:17
